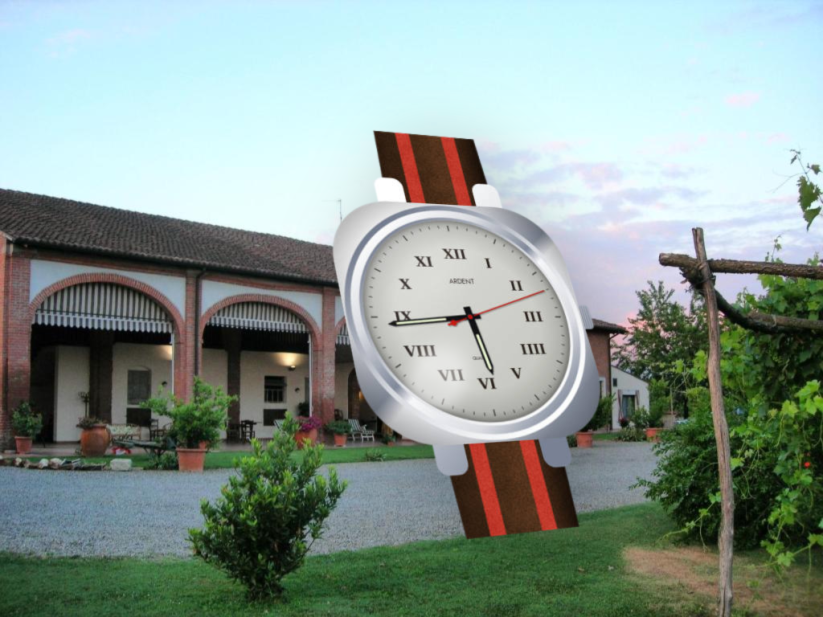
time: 5:44:12
